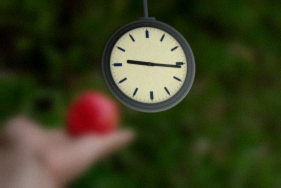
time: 9:16
